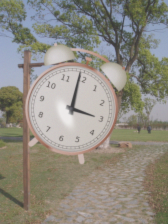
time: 2:59
